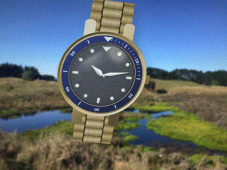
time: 10:13
